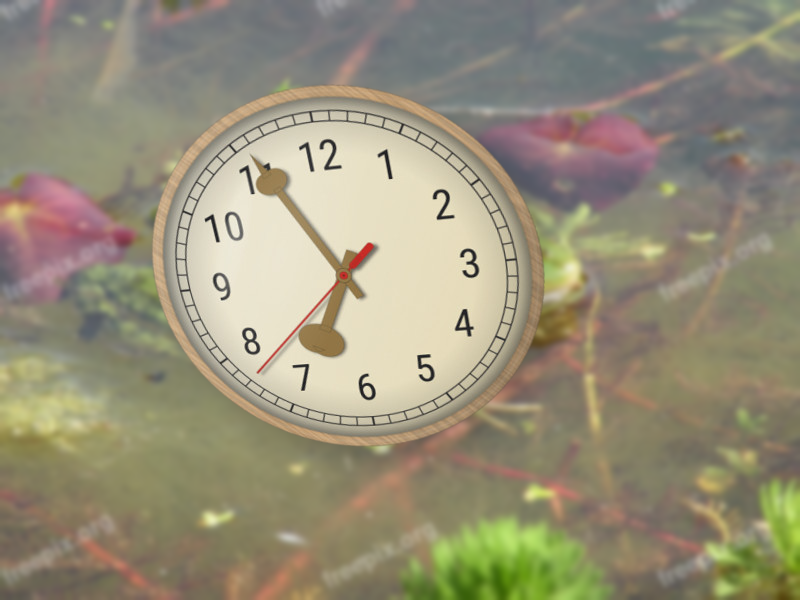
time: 6:55:38
